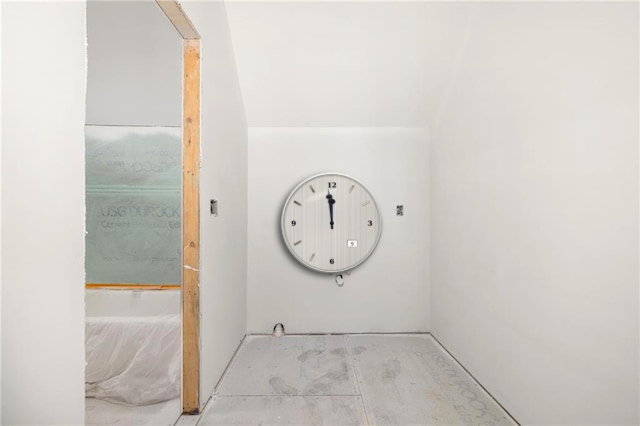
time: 11:59
